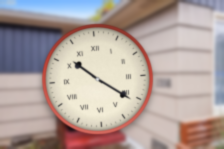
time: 10:21
